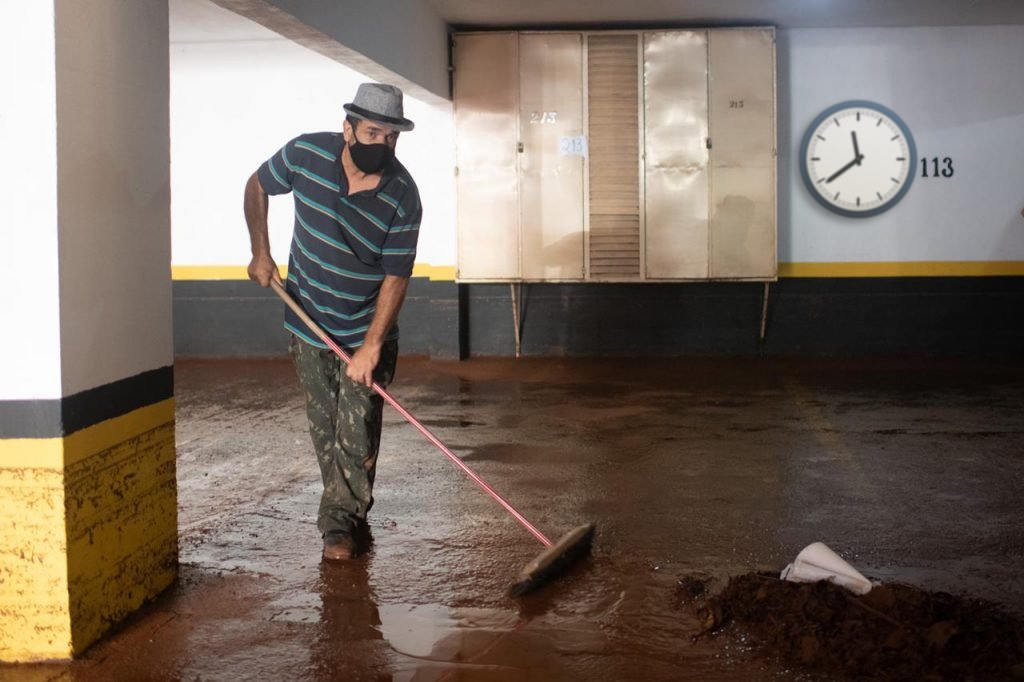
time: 11:39
